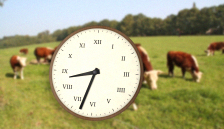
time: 8:33
